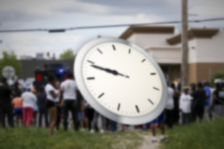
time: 9:49
